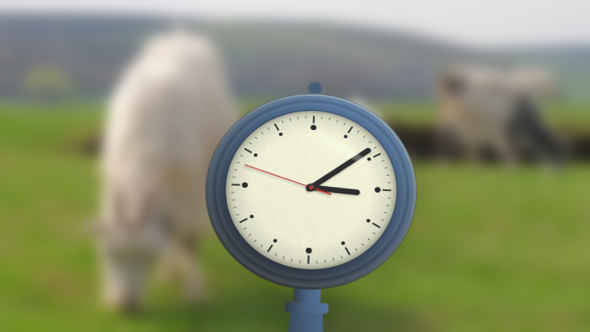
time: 3:08:48
